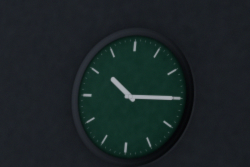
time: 10:15
